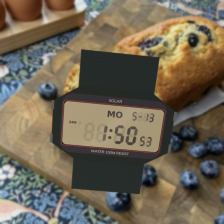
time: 1:50:53
